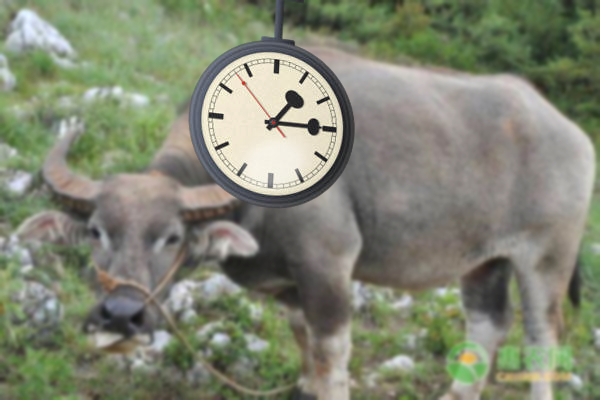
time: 1:14:53
